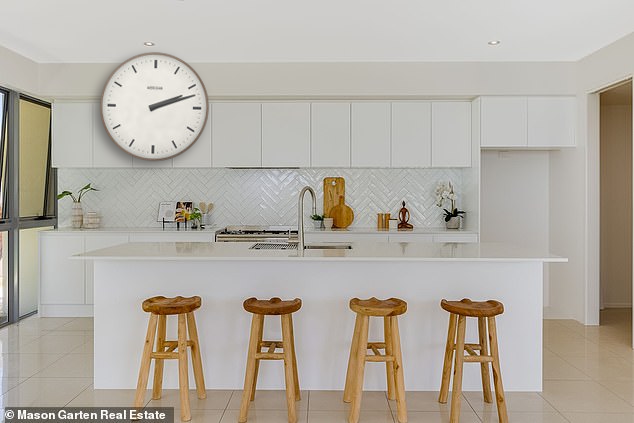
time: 2:12
